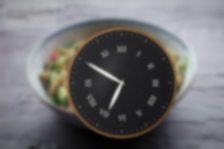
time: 6:50
